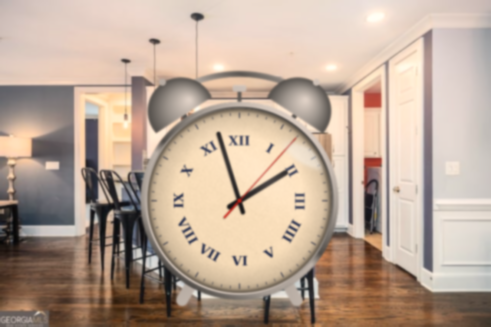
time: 1:57:07
